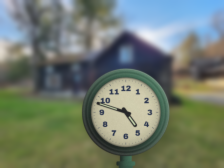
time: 4:48
